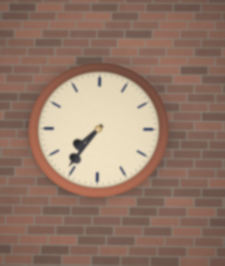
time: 7:36
